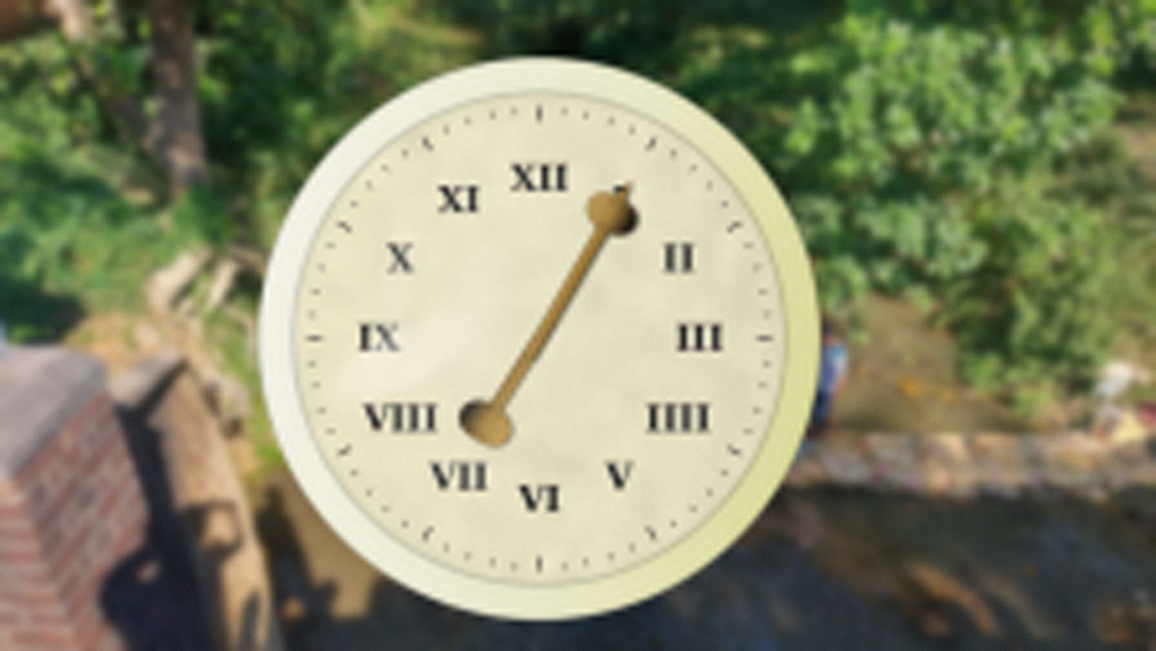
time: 7:05
